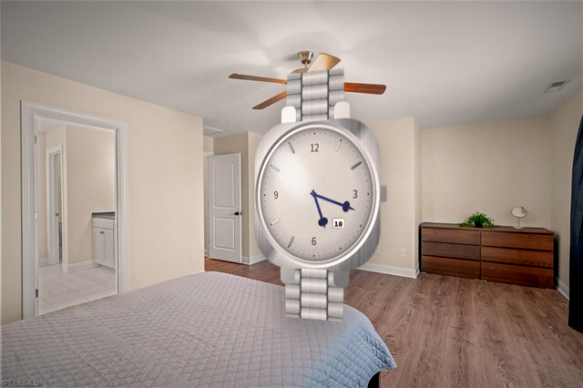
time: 5:18
